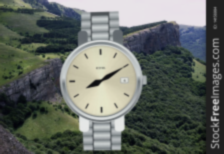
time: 8:10
